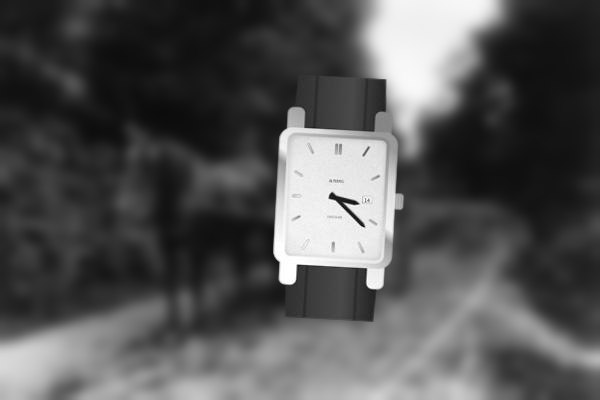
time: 3:22
